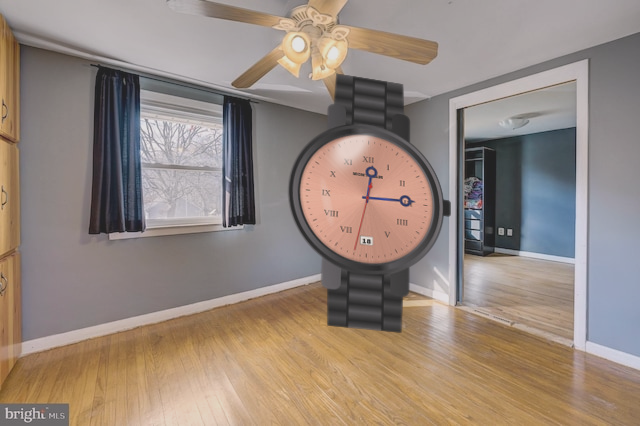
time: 12:14:32
